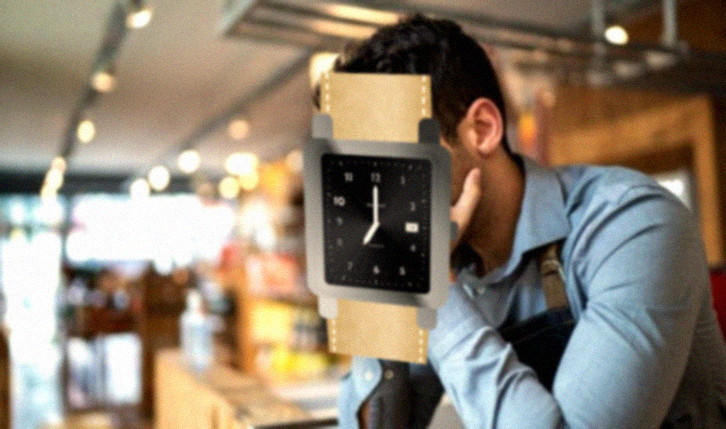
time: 7:00
